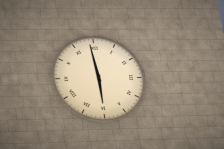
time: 5:59
